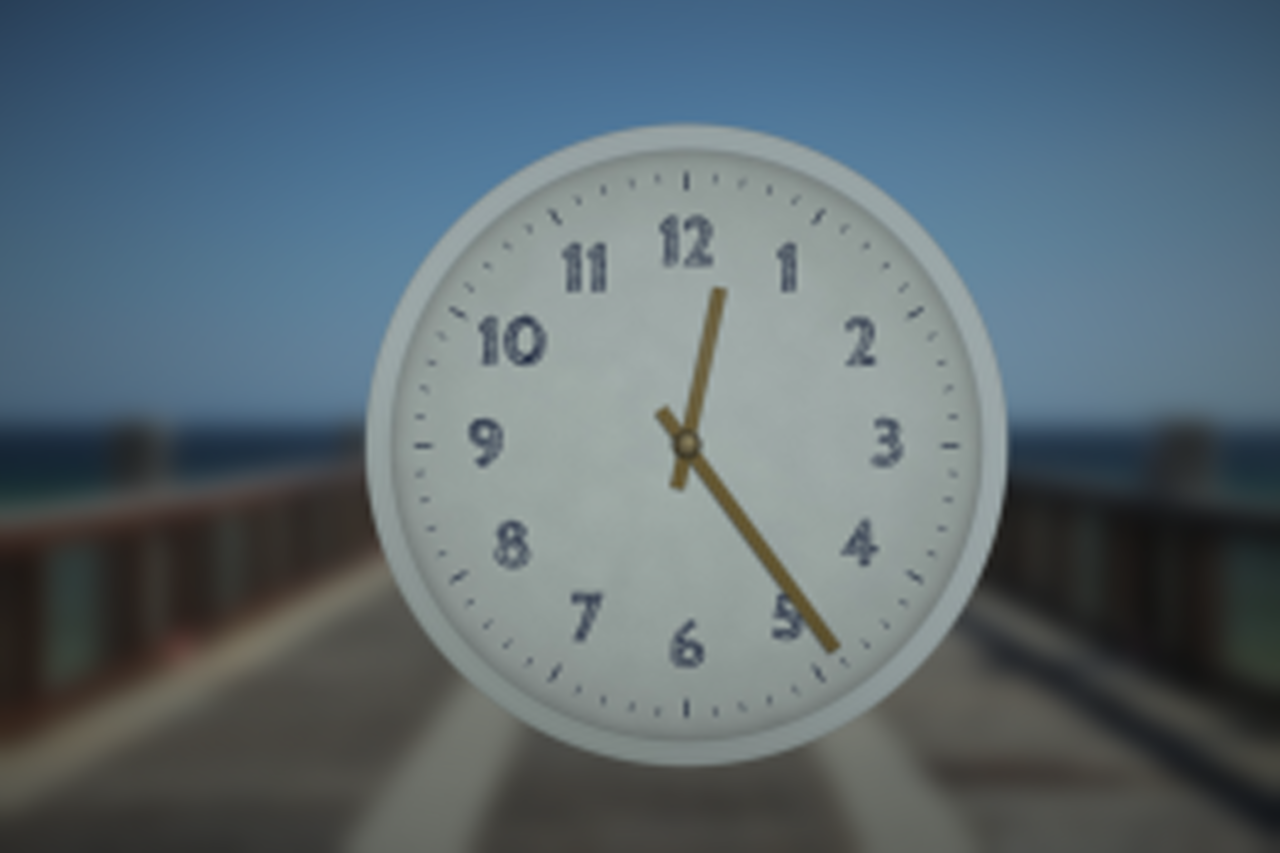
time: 12:24
